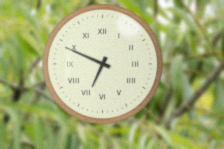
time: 6:49
